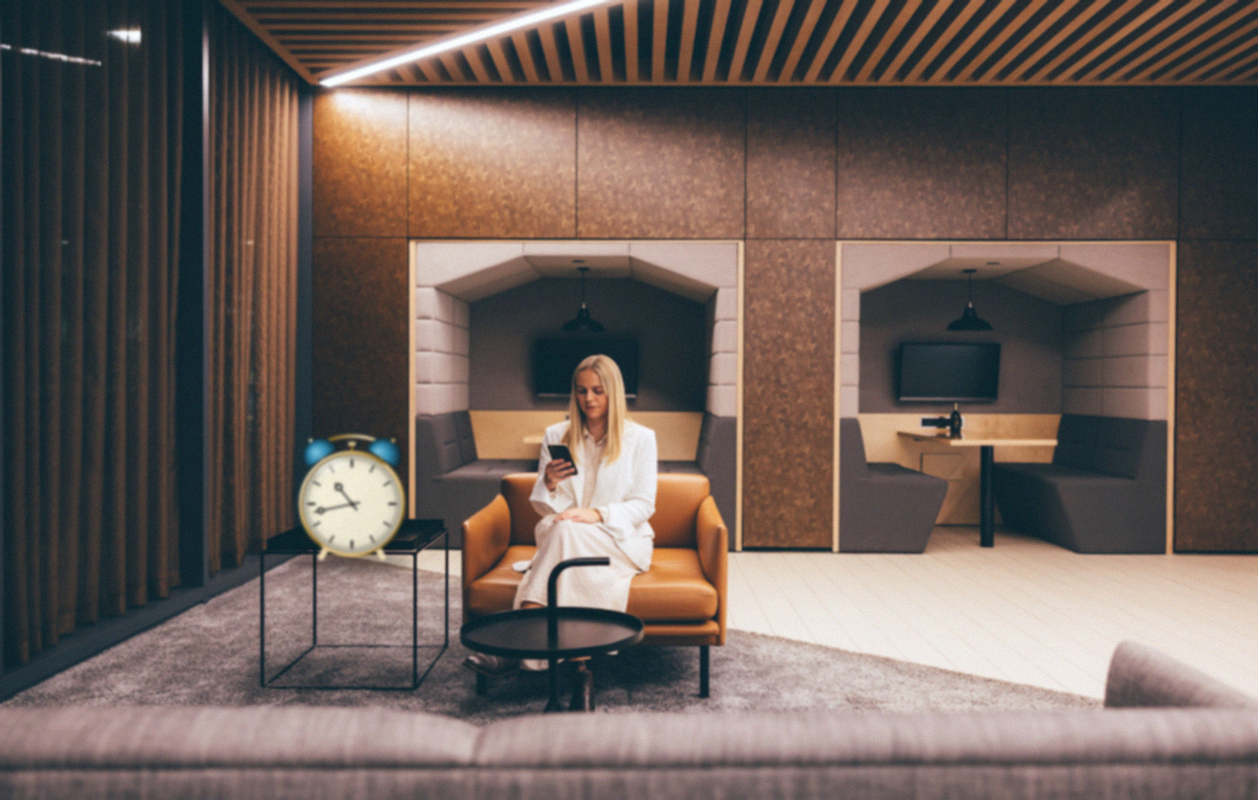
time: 10:43
